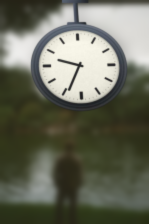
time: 9:34
